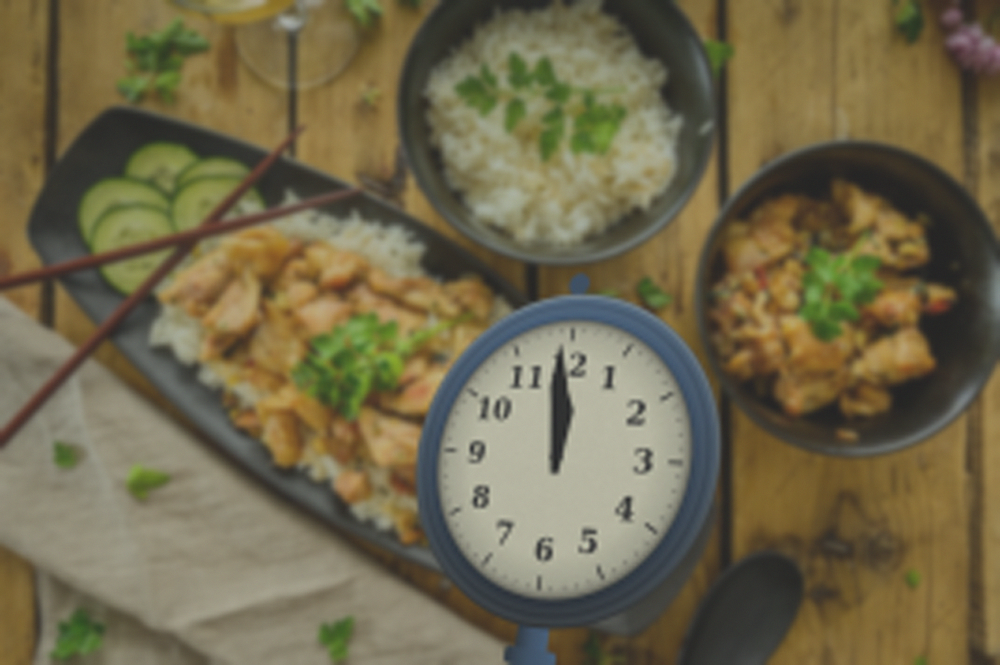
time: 11:59
